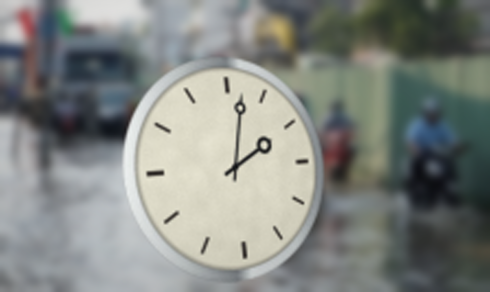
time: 2:02
